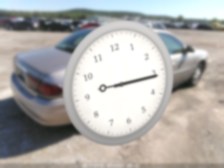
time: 9:16
